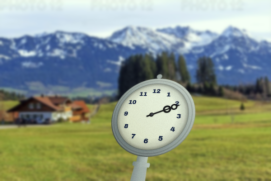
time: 2:11
